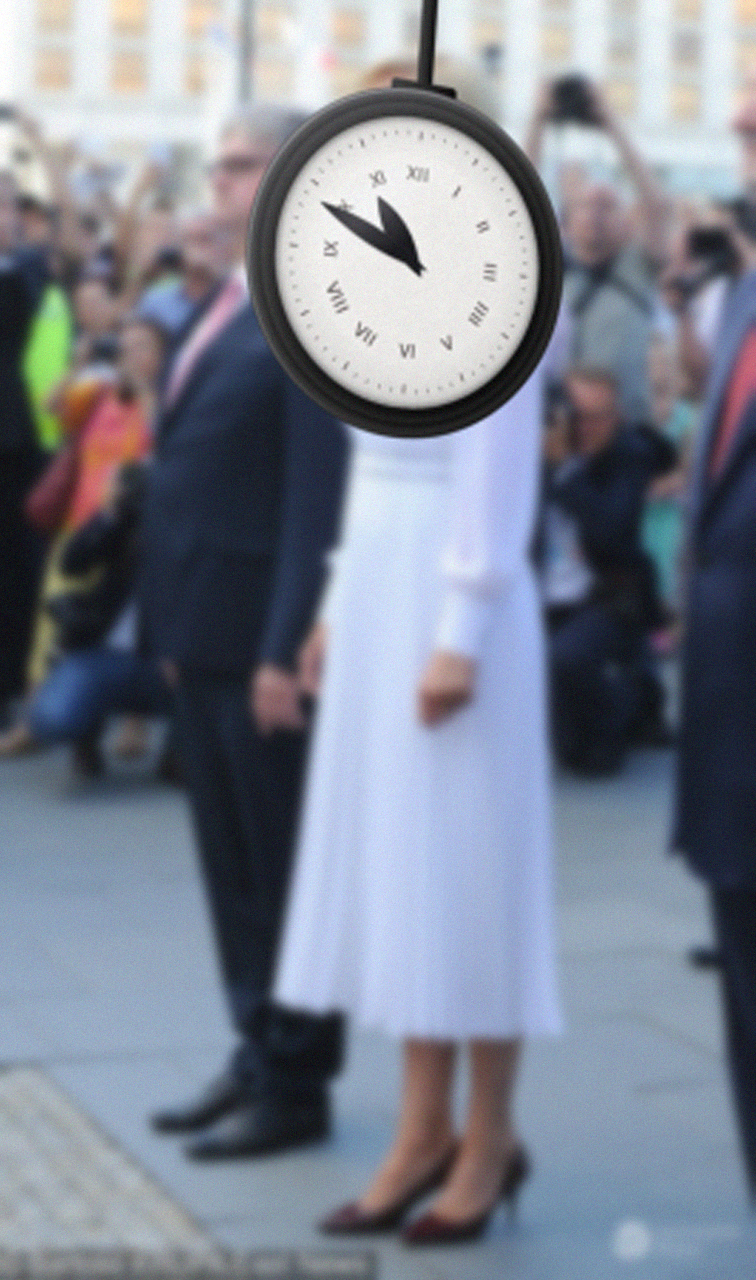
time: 10:49
